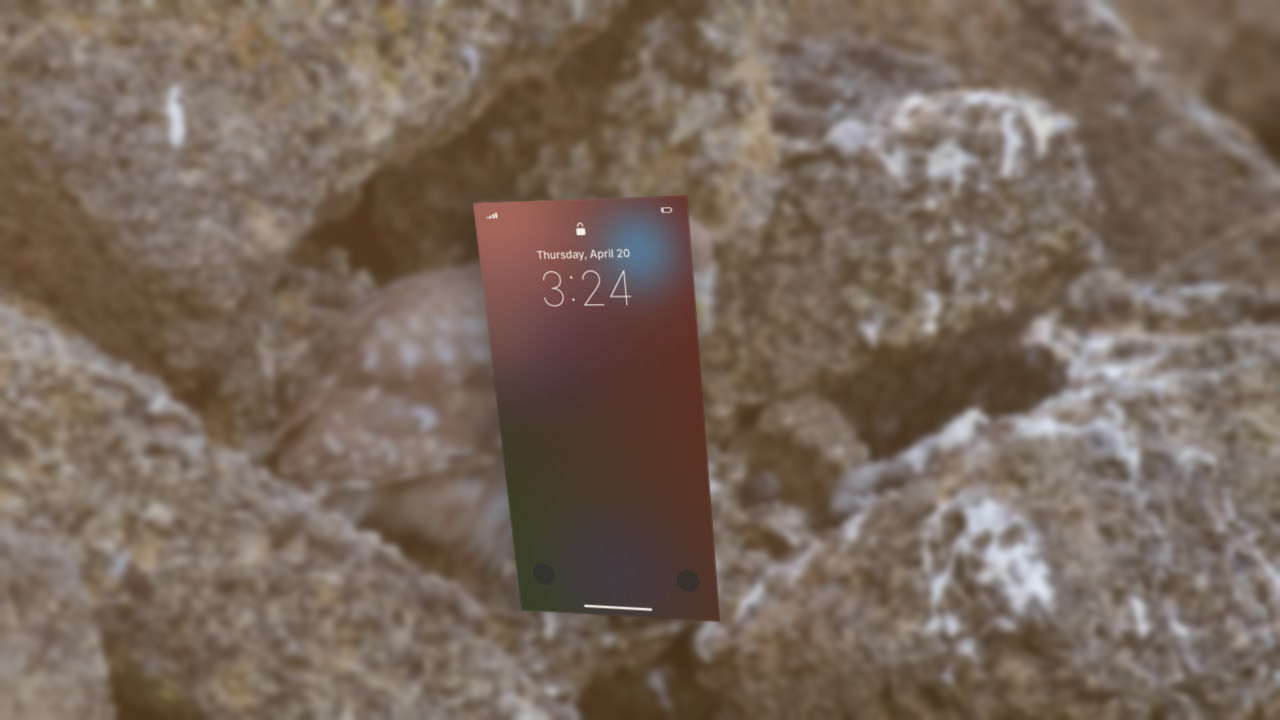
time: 3:24
